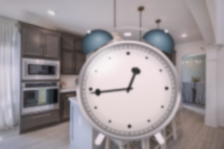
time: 12:44
